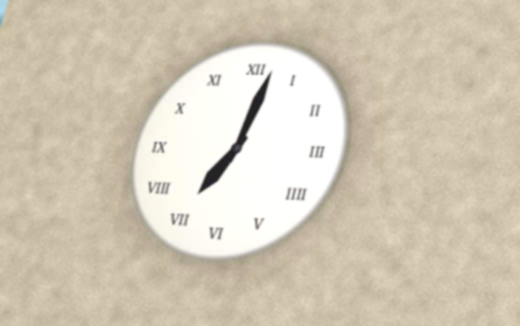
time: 7:02
